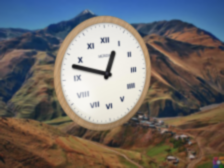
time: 12:48
